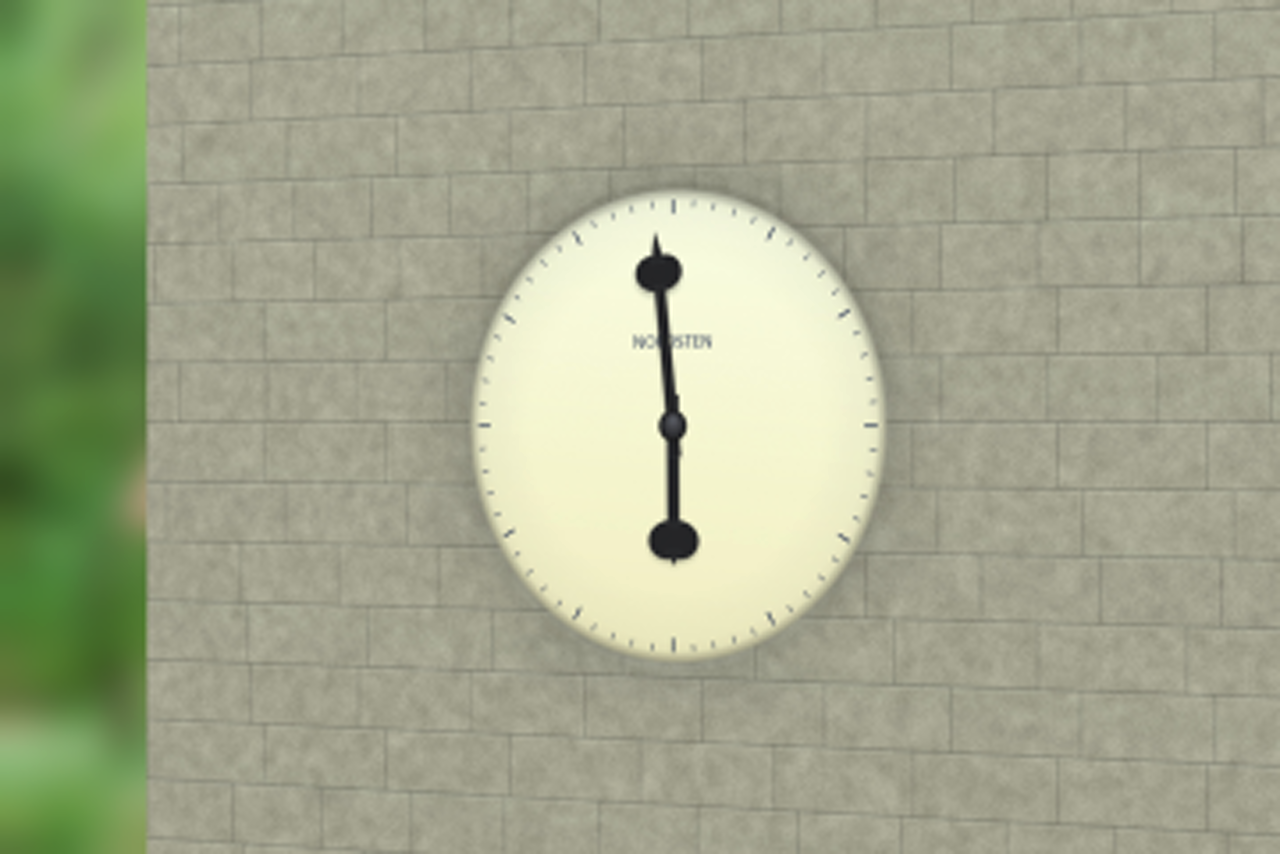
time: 5:59
